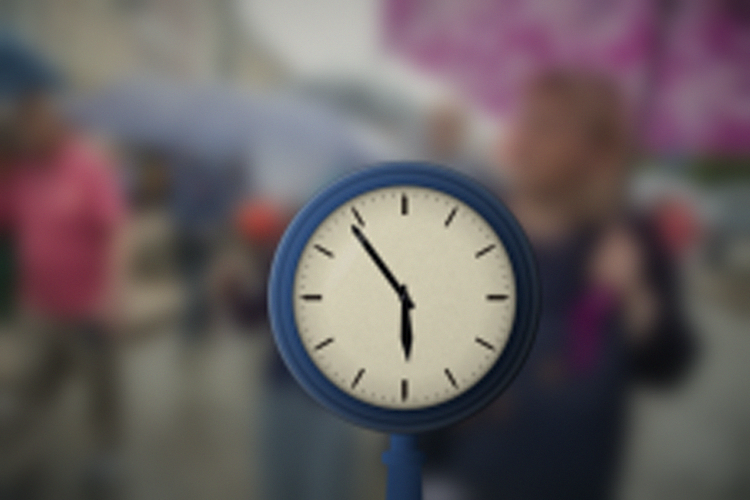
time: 5:54
